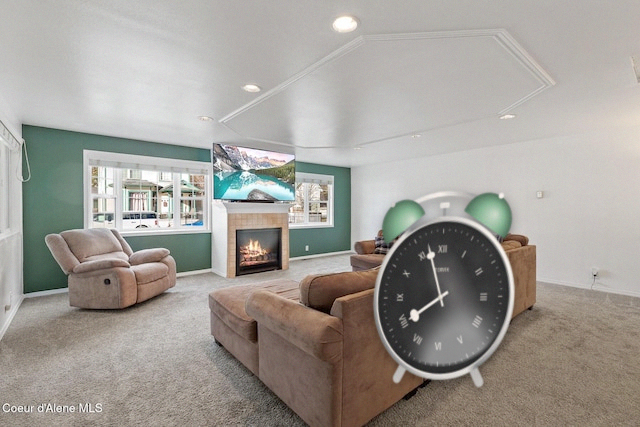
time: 7:57
